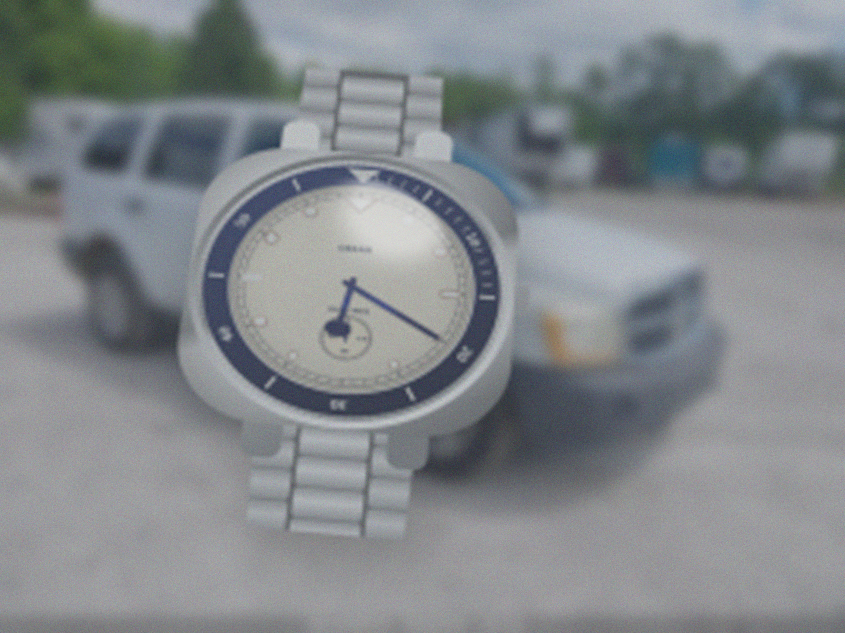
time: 6:20
